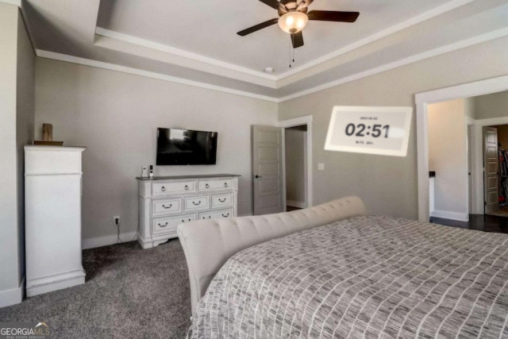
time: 2:51
